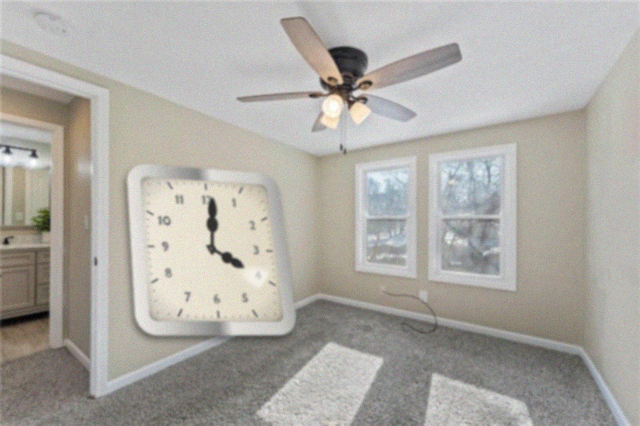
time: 4:01
